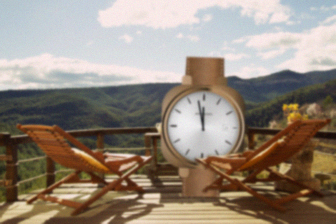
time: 11:58
